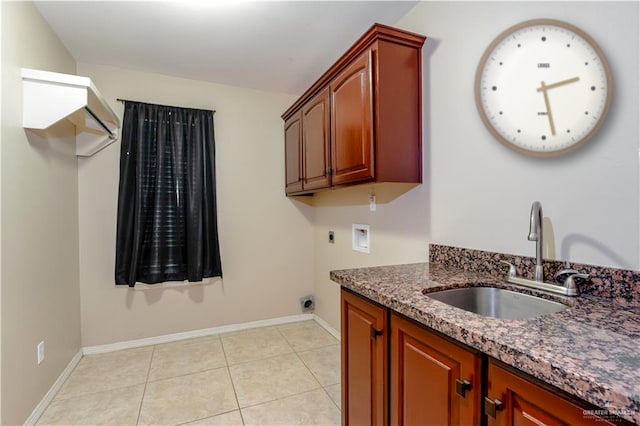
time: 2:28
